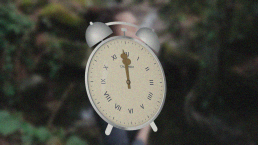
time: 11:59
